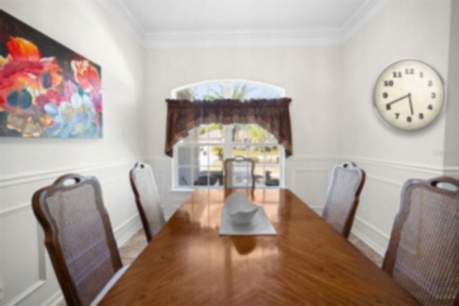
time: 5:41
